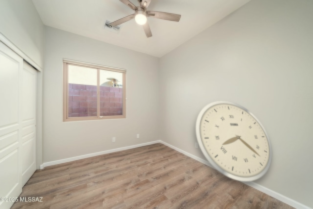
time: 8:23
